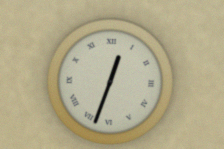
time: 12:33
